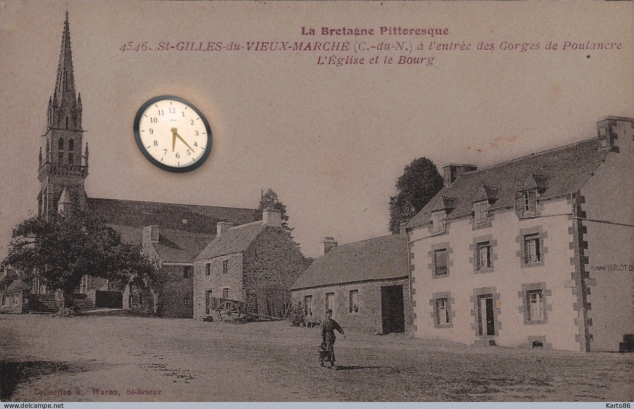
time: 6:23
